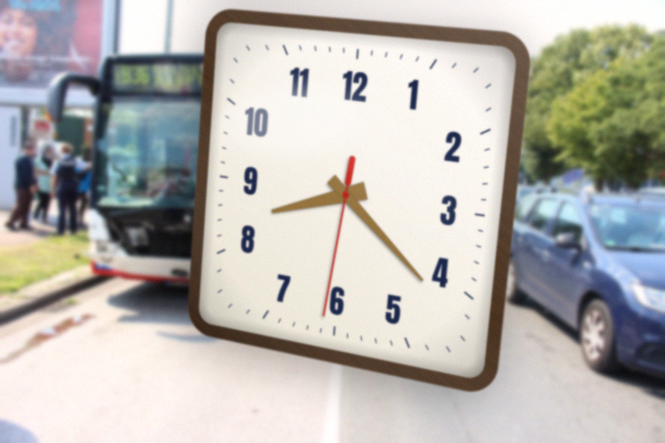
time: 8:21:31
